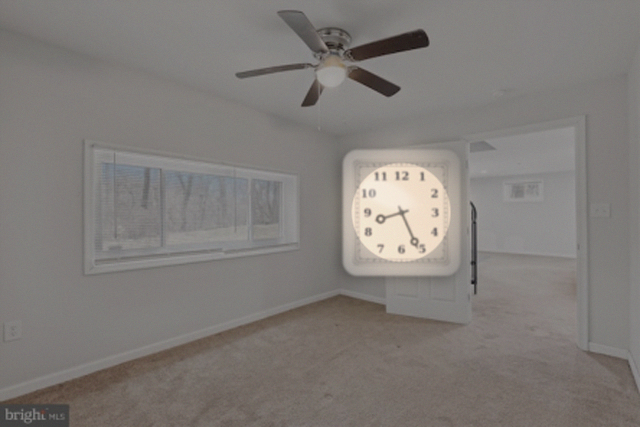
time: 8:26
